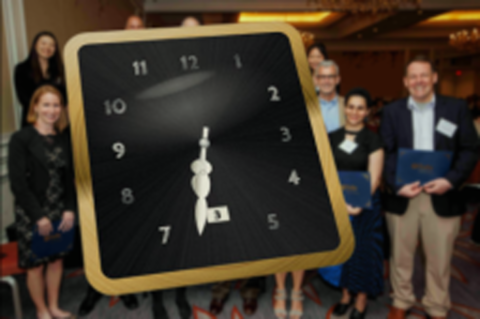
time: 6:32
